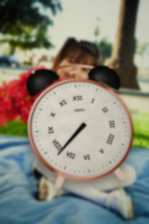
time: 7:38
